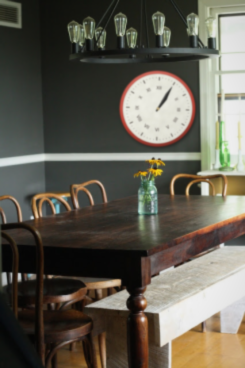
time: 1:05
